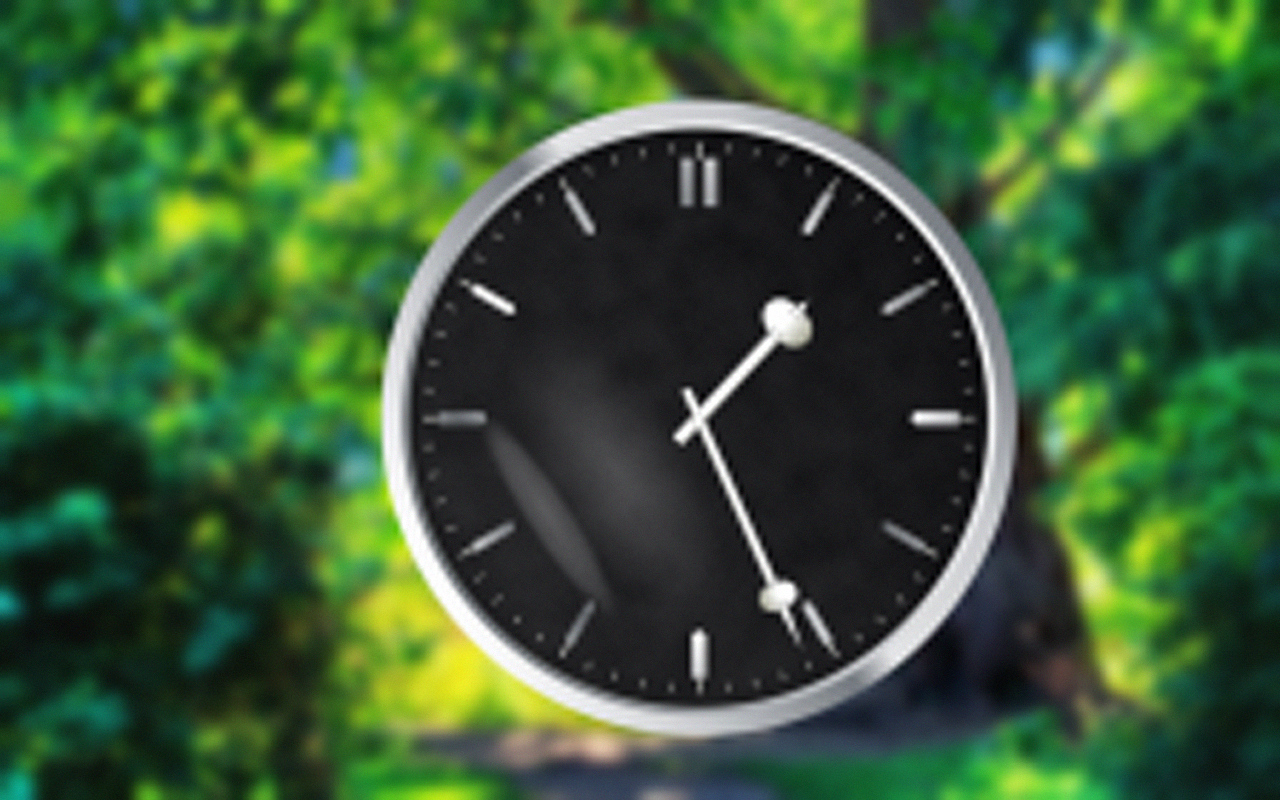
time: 1:26
